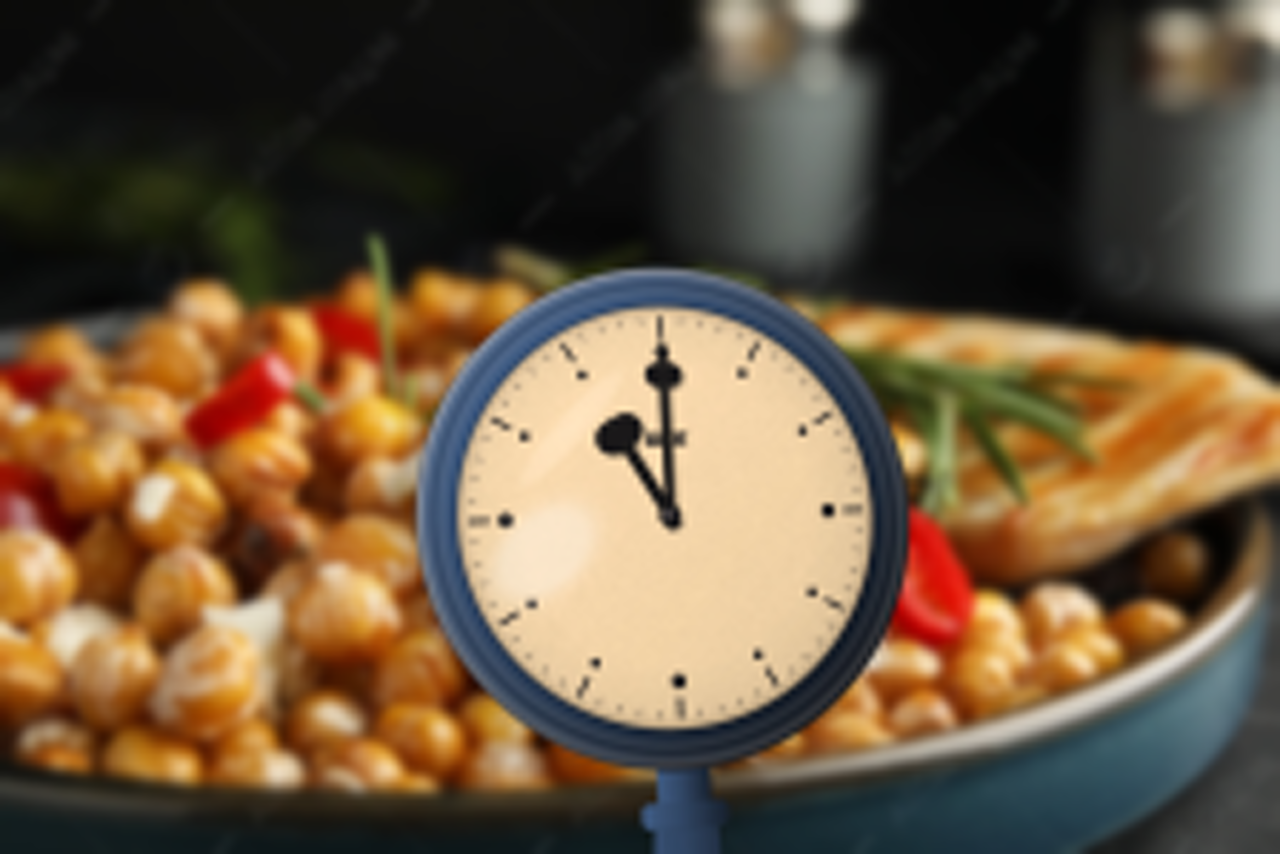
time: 11:00
